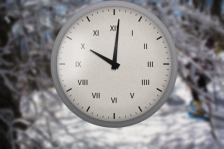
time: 10:01
